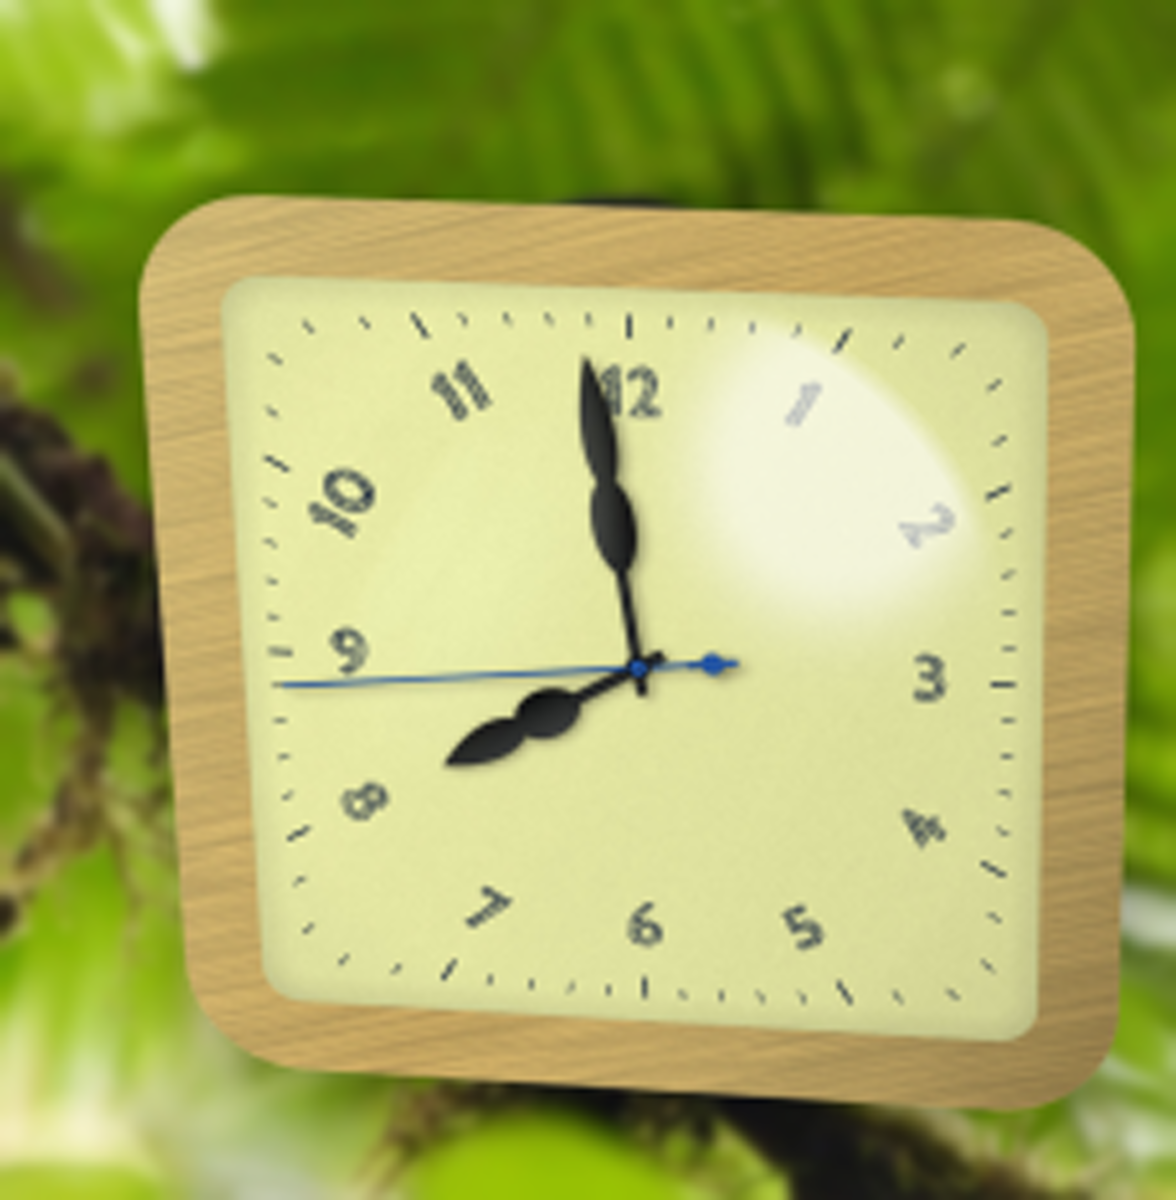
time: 7:58:44
